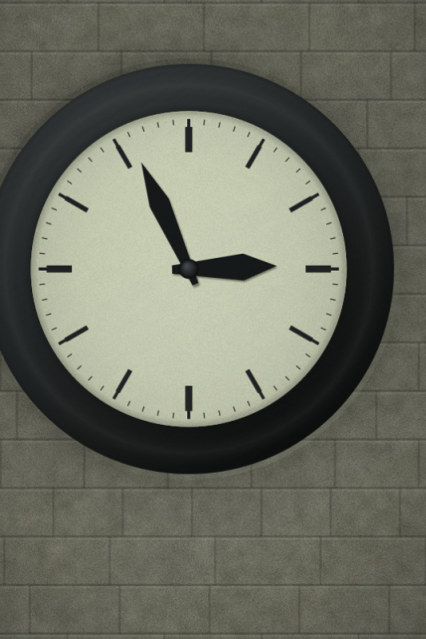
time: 2:56
